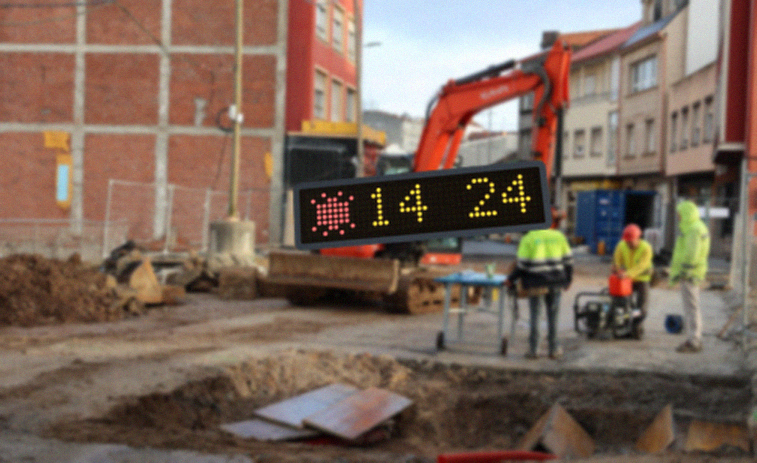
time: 14:24
